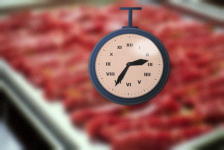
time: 2:35
